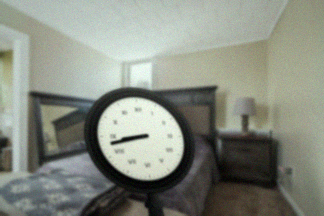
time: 8:43
